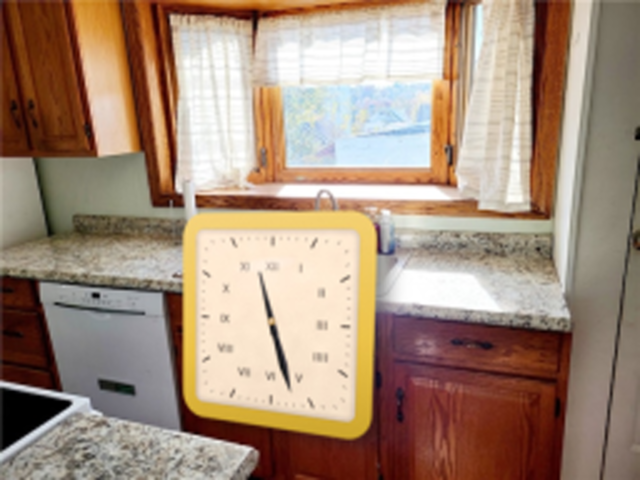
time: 11:27
